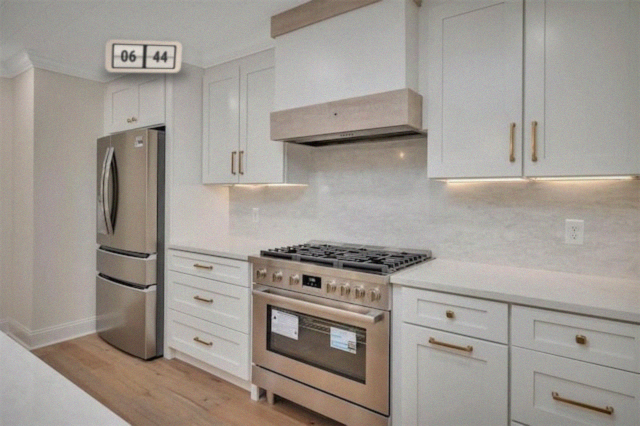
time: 6:44
